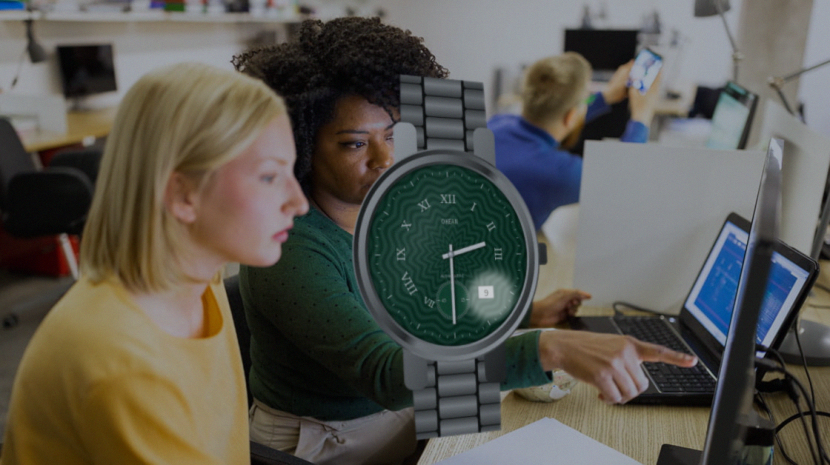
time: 2:30
